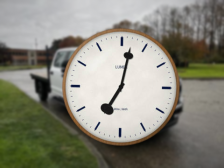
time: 7:02
